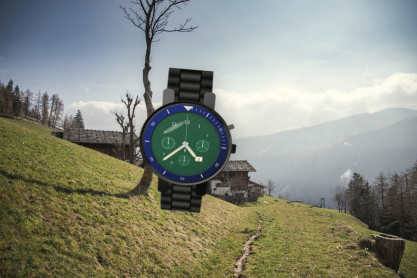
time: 4:38
